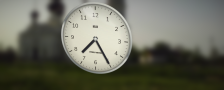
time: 7:25
